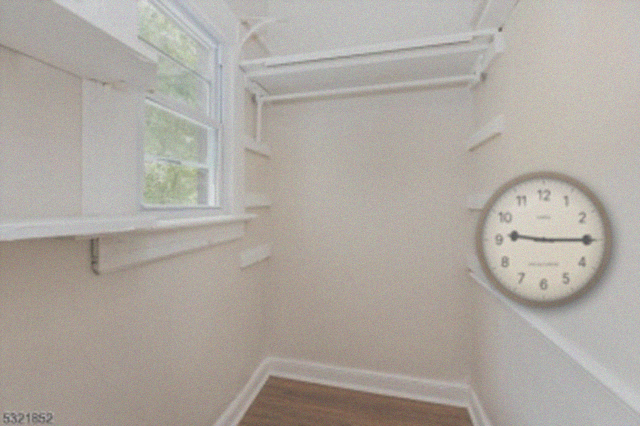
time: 9:15
